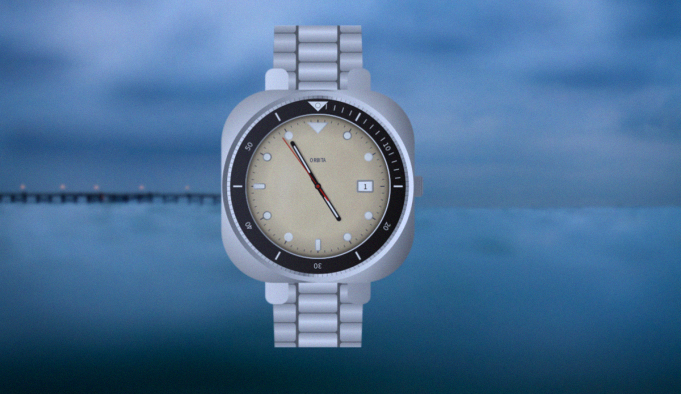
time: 4:54:54
